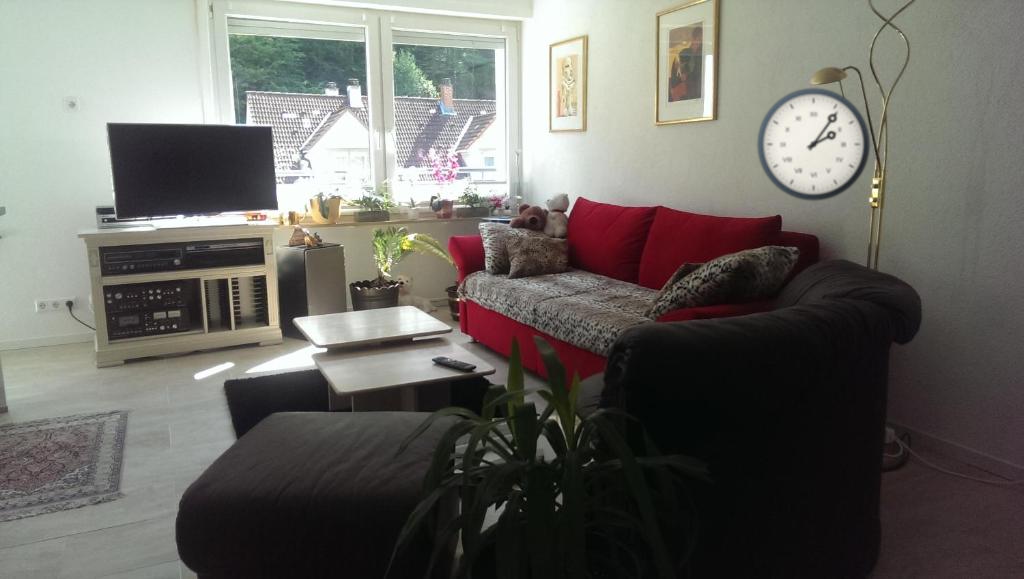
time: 2:06
